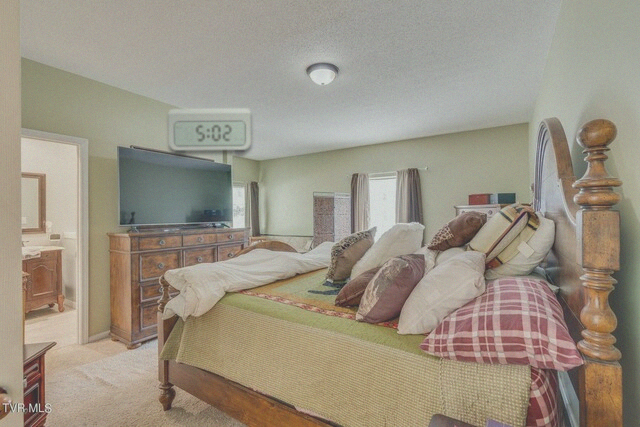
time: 5:02
